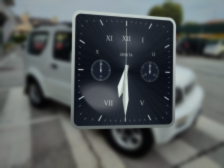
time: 6:30
